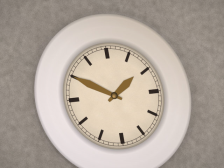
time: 1:50
